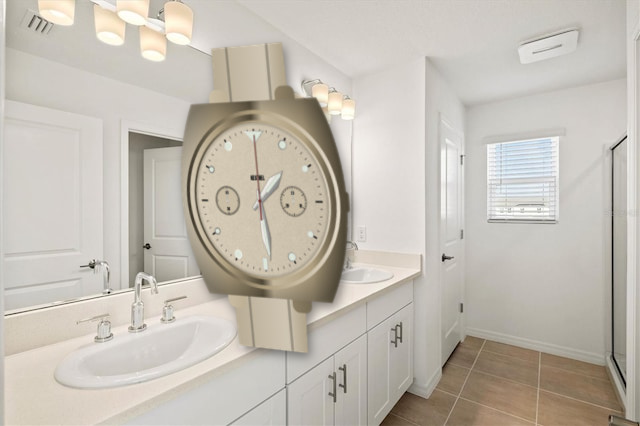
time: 1:29
